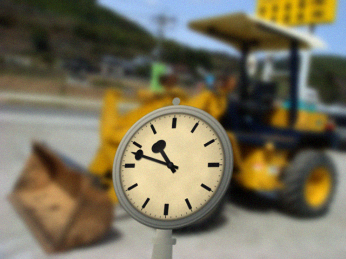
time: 10:48
